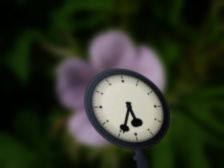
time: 5:34
